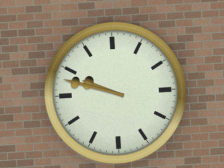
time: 9:48
